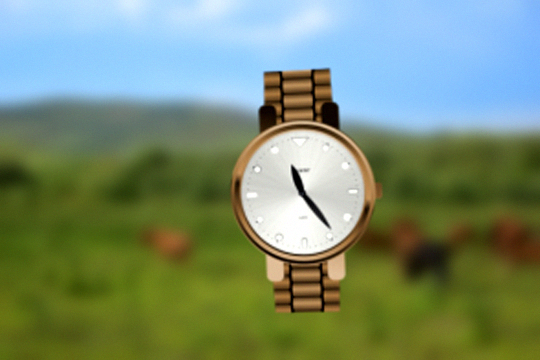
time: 11:24
